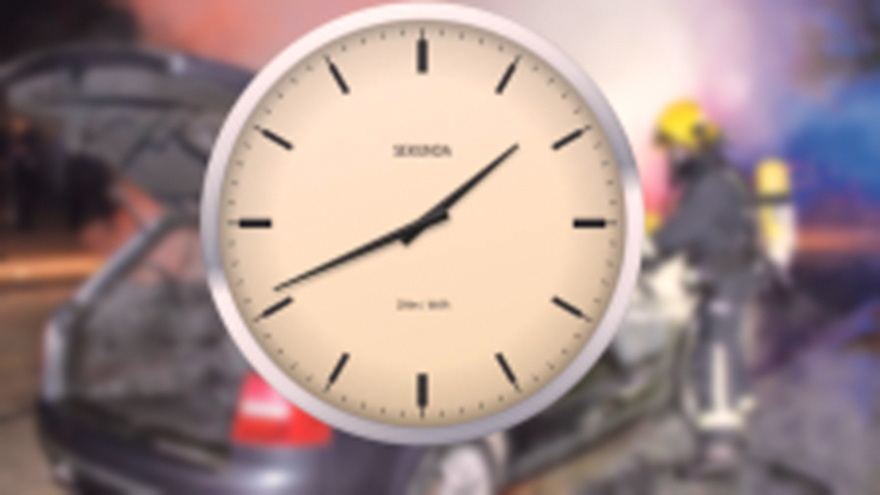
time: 1:41
